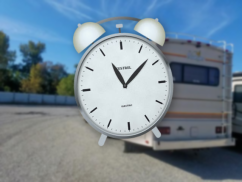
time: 11:08
